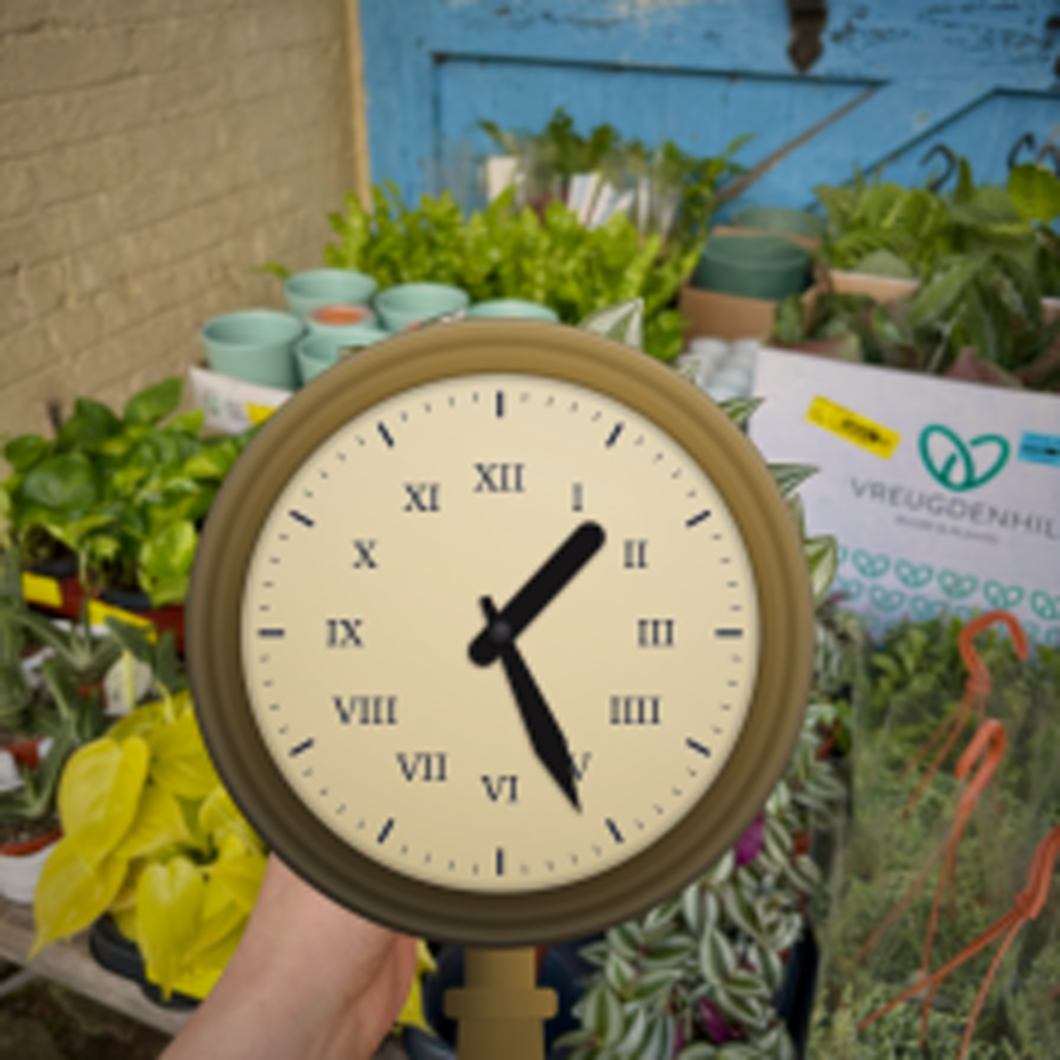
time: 1:26
